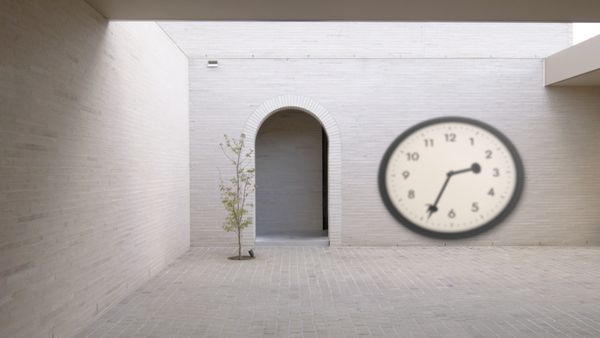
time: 2:34
